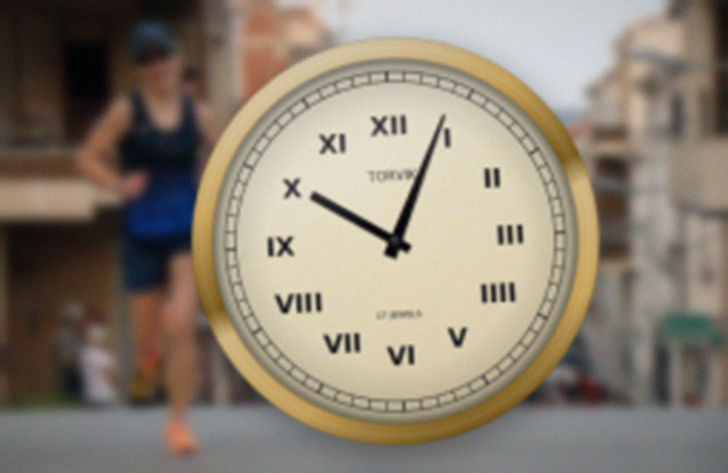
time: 10:04
